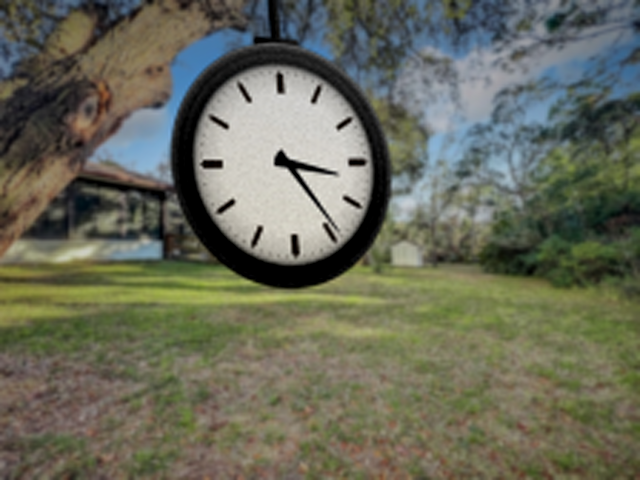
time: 3:24
